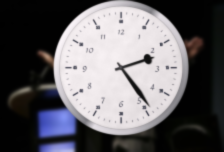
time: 2:24
